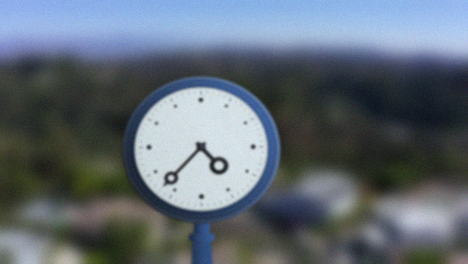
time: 4:37
